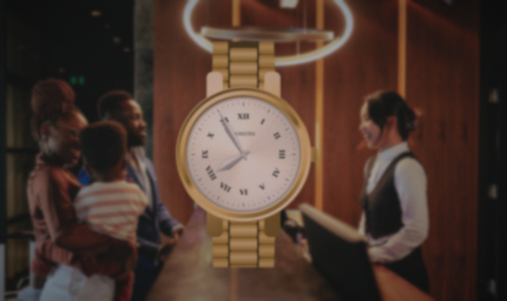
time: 7:55
